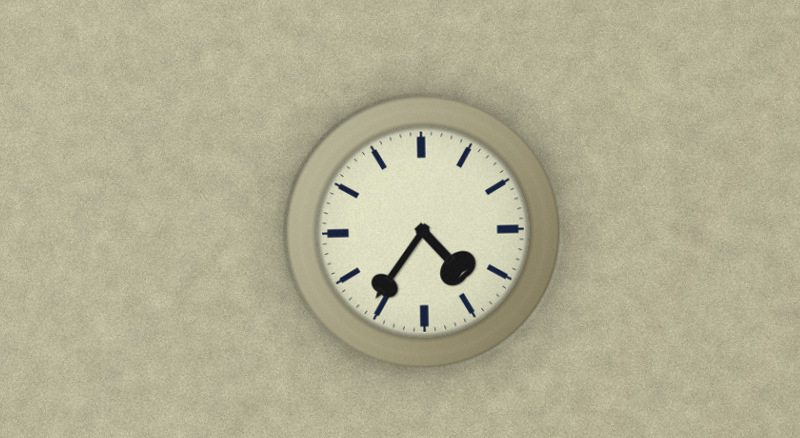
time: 4:36
